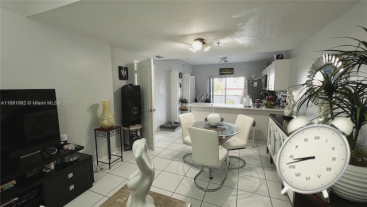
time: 8:42
